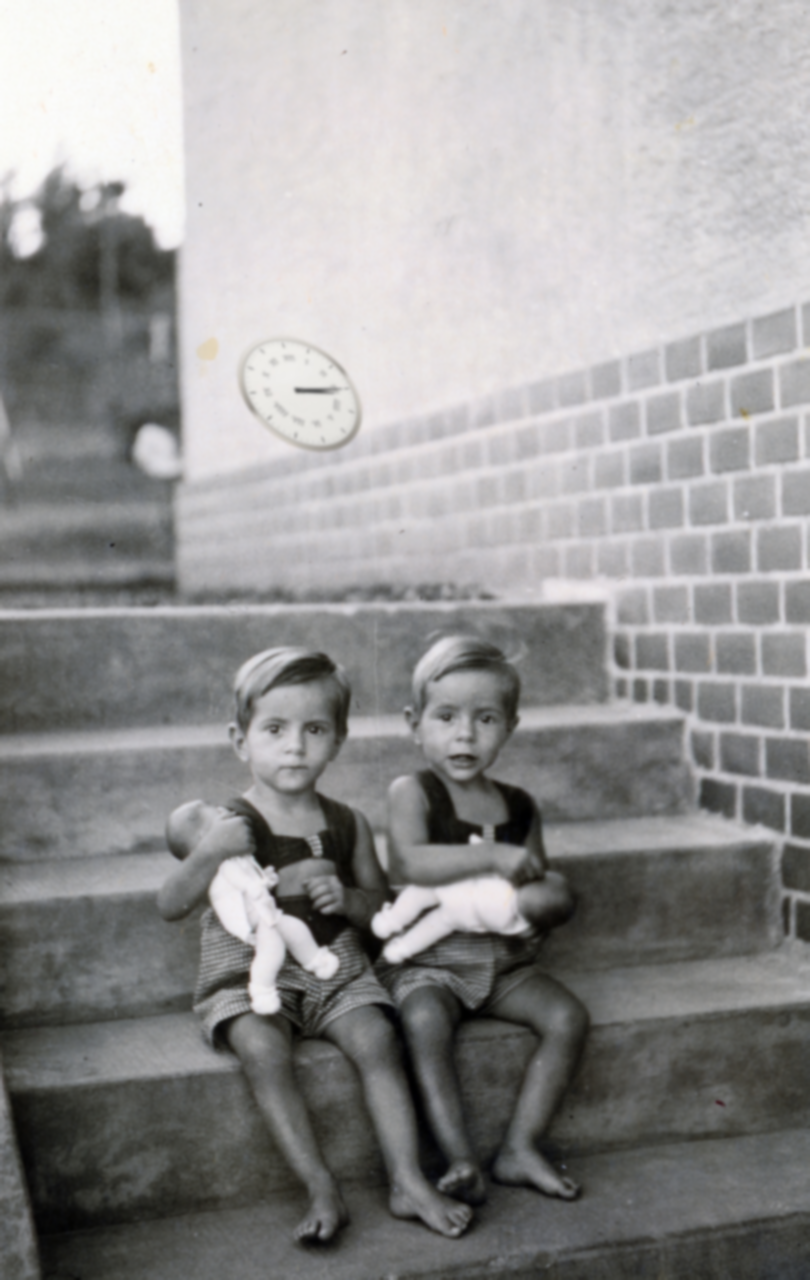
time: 3:15
